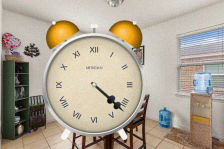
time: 4:22
